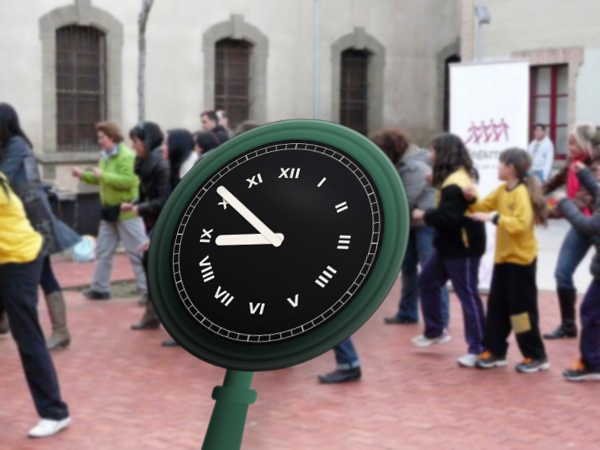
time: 8:51
